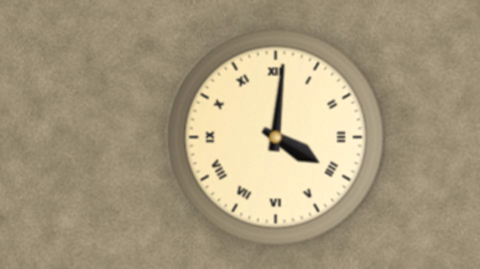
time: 4:01
